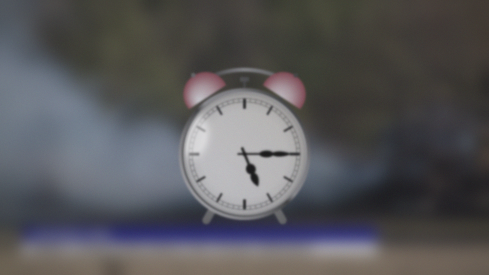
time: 5:15
